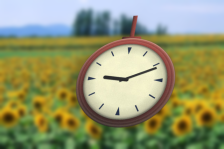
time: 9:11
